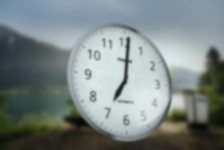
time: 7:01
